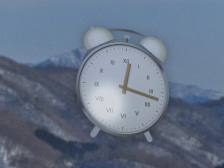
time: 12:17
